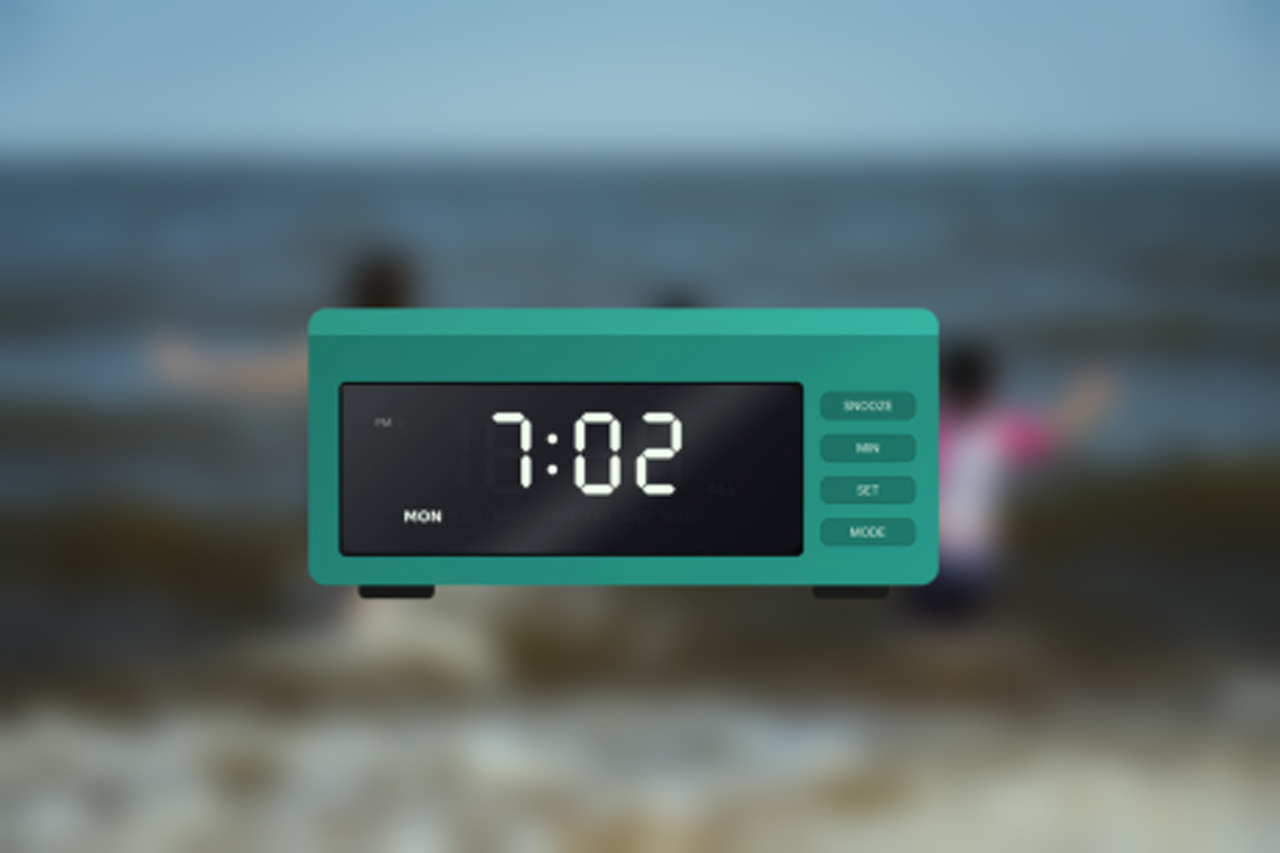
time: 7:02
